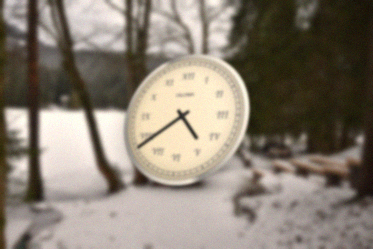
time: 4:39
